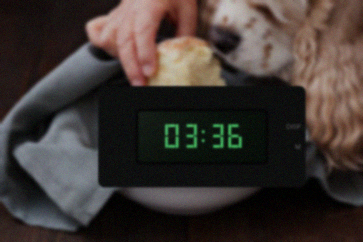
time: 3:36
